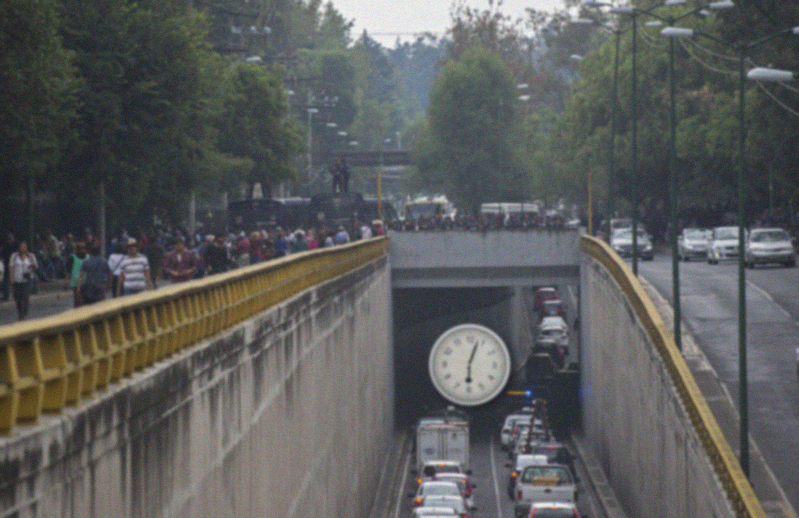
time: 6:03
